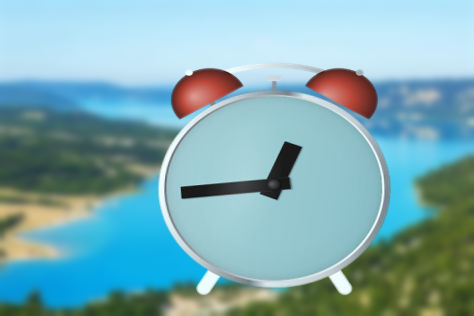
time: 12:44
